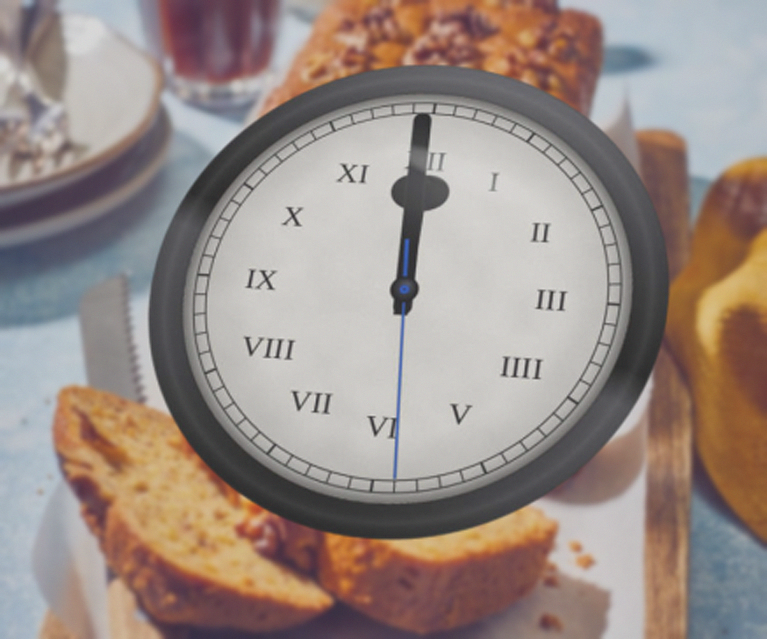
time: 11:59:29
